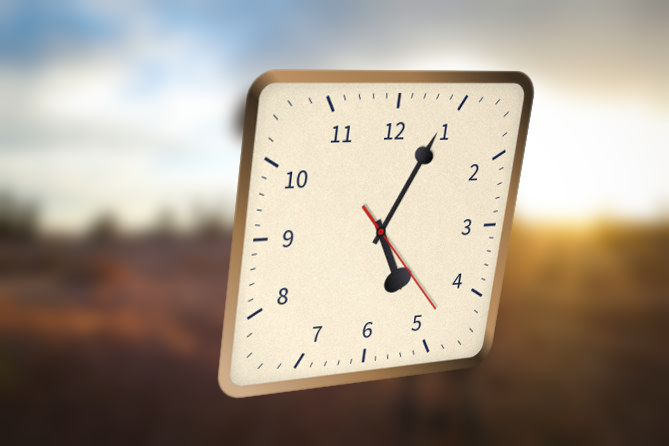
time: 5:04:23
